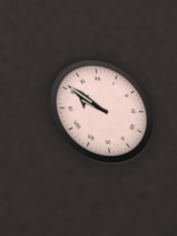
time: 9:51
